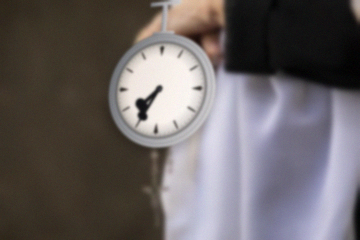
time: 7:35
